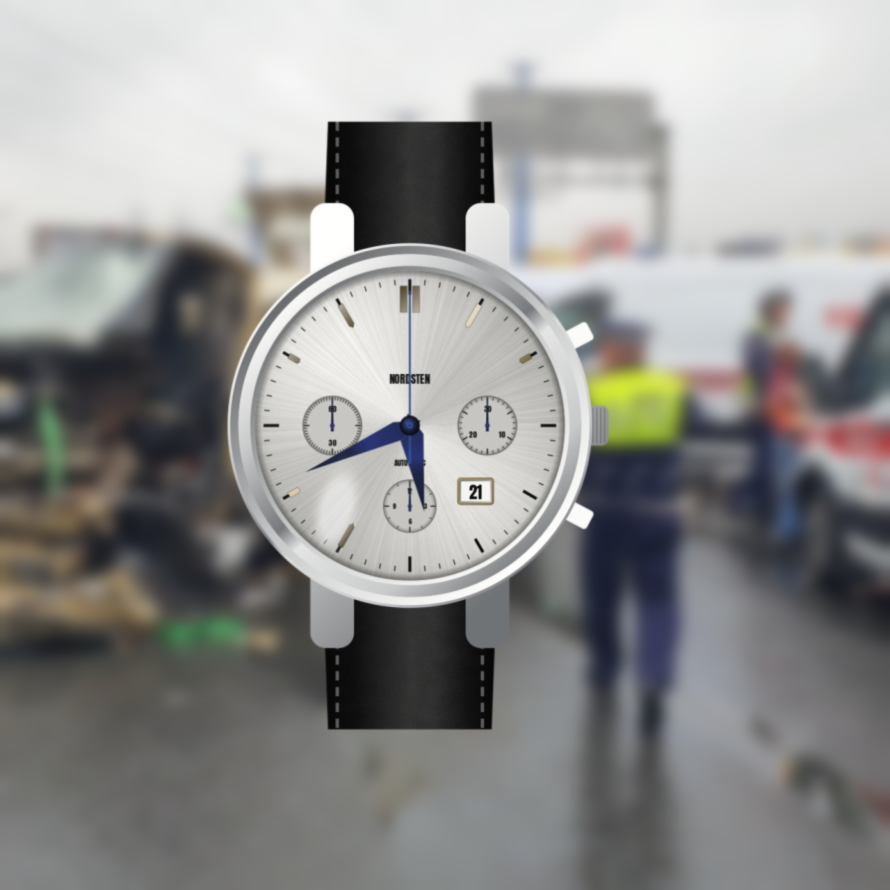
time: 5:41
